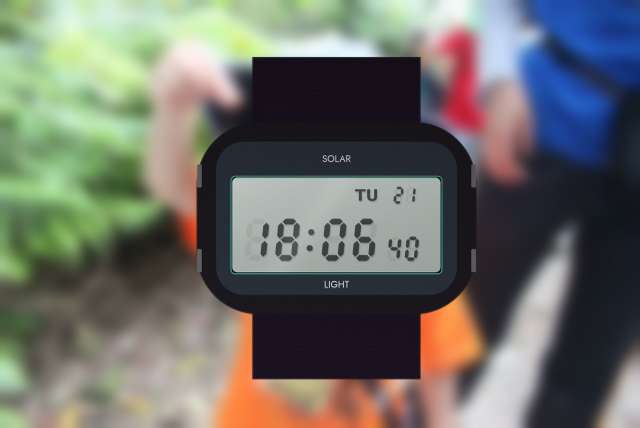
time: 18:06:40
